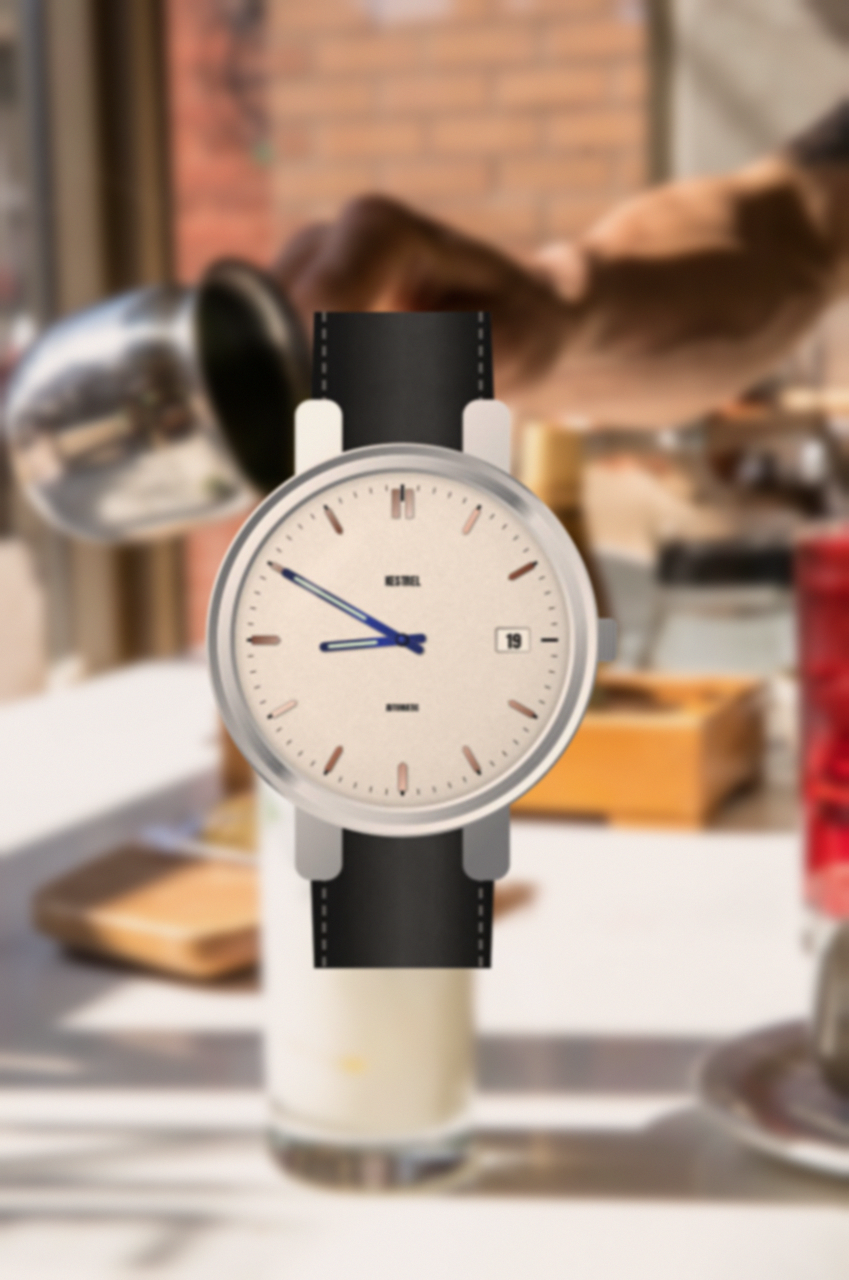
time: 8:50
